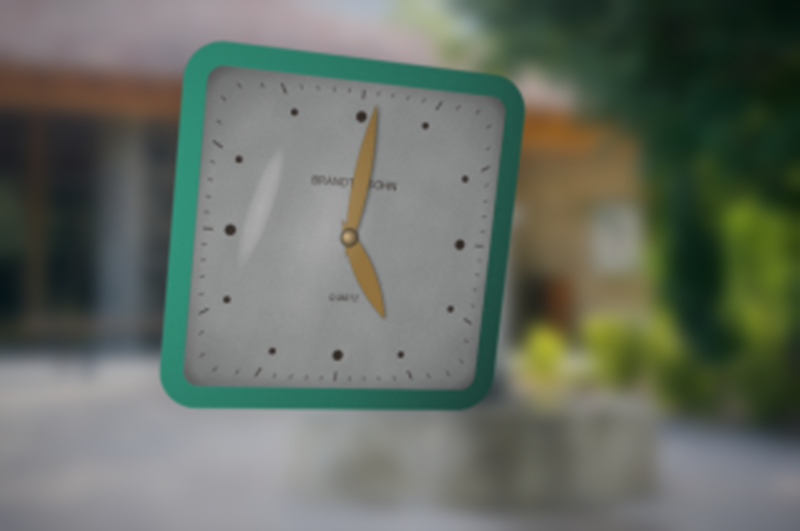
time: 5:01
